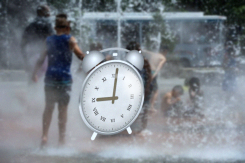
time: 9:01
